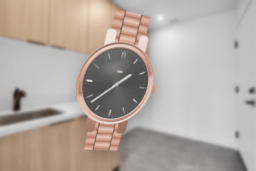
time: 1:38
